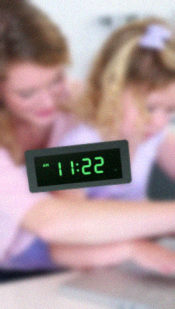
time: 11:22
